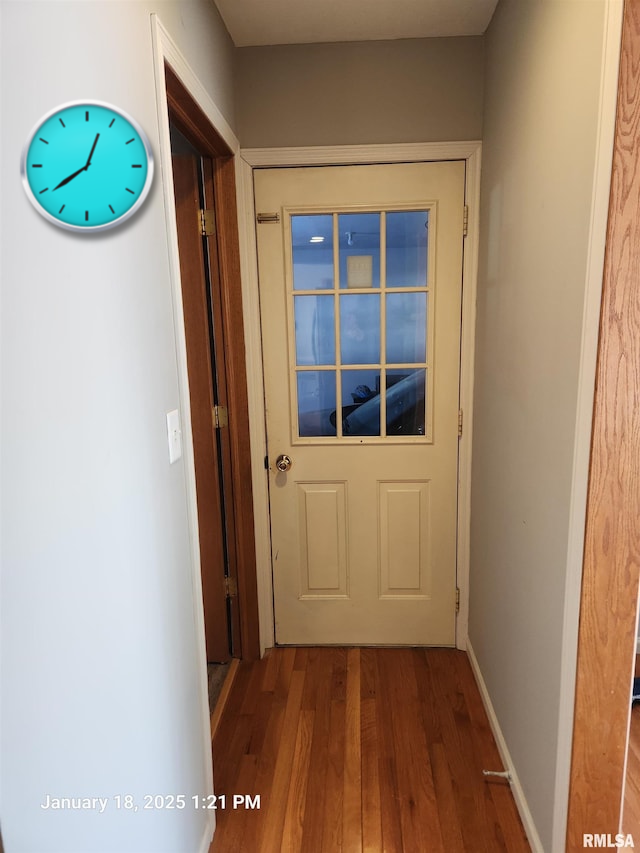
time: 12:39
